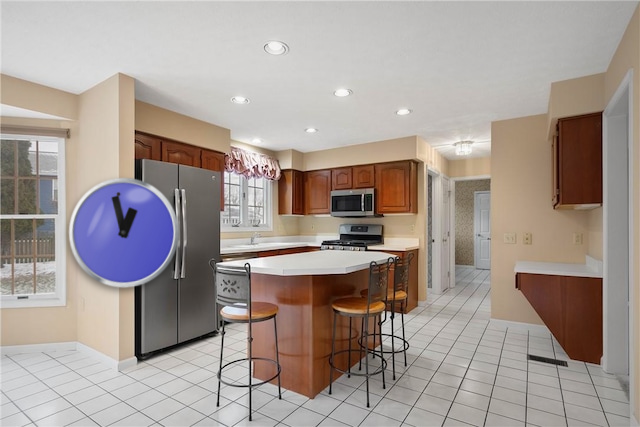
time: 12:59
